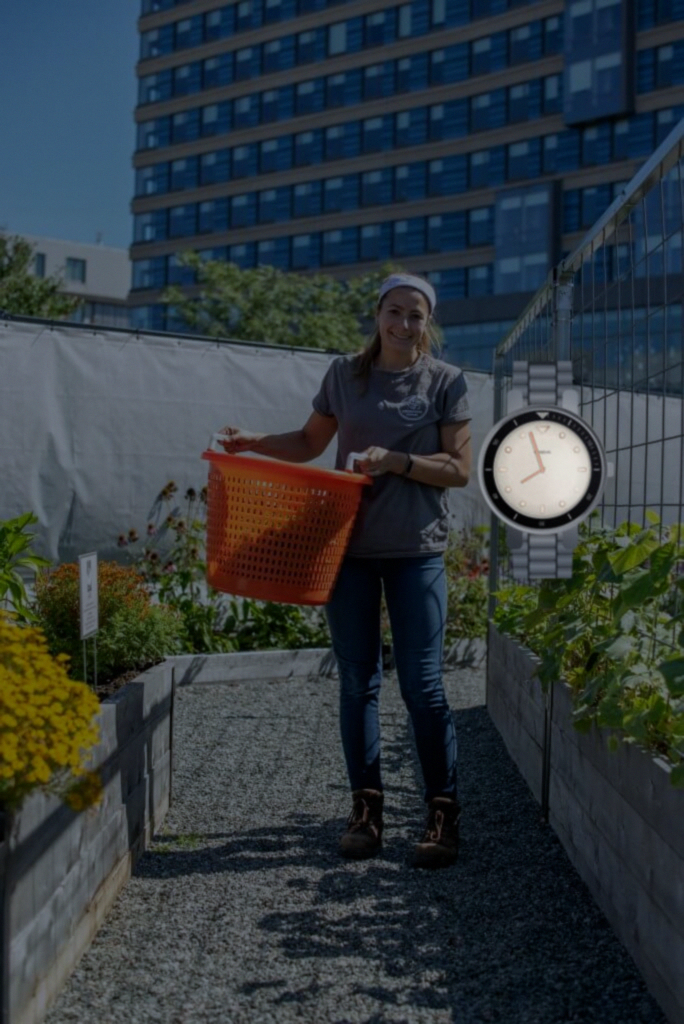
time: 7:57
